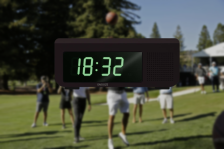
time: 18:32
